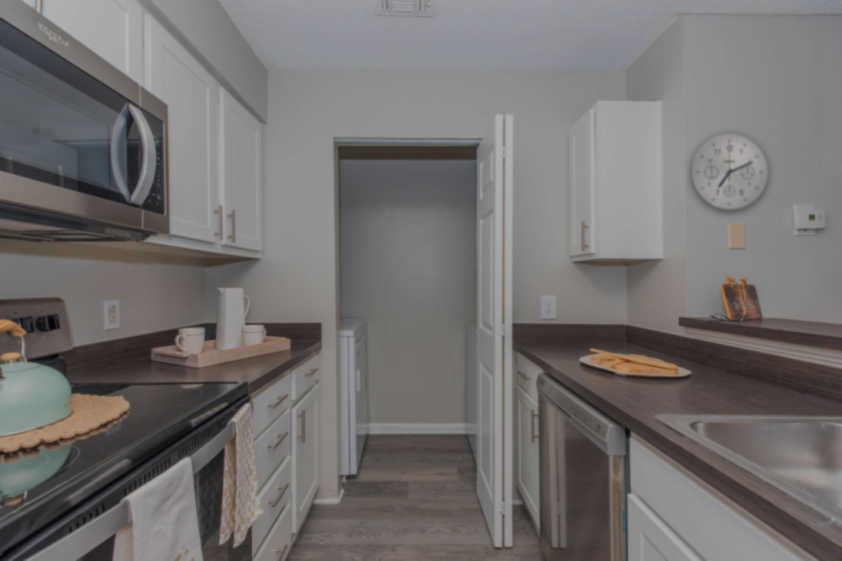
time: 7:11
